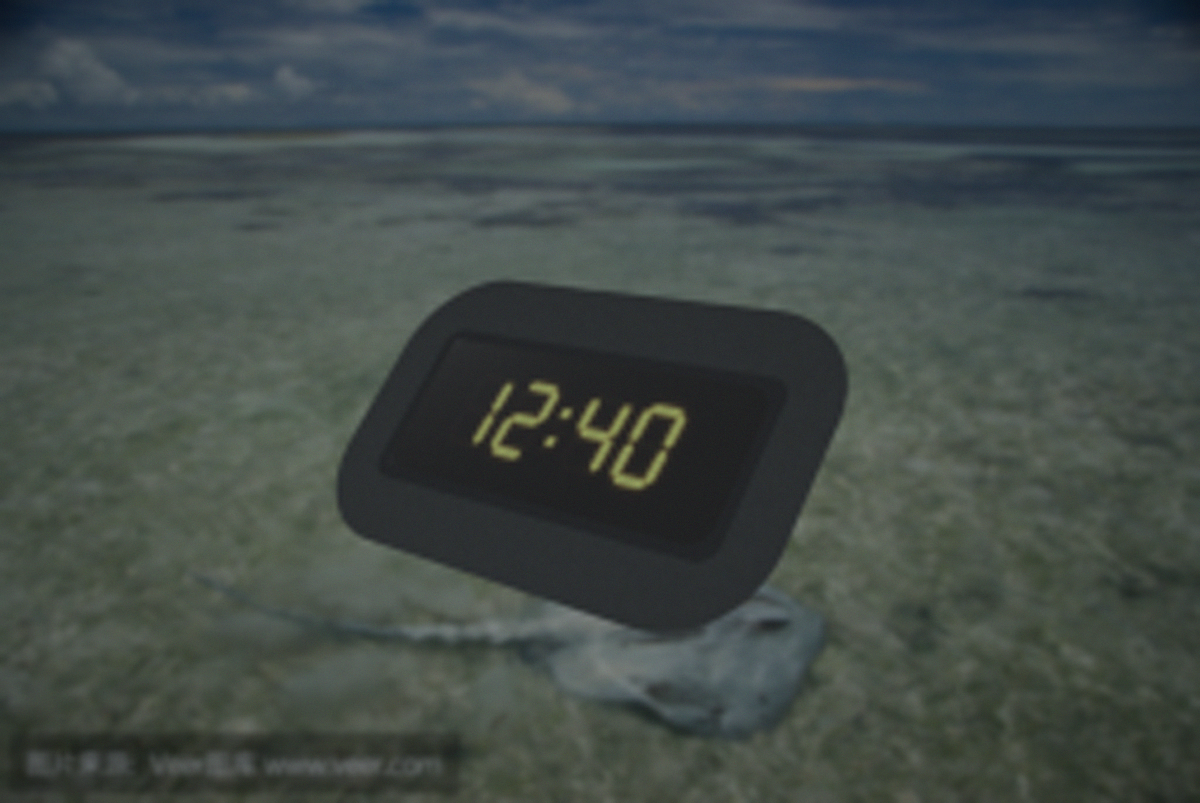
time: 12:40
